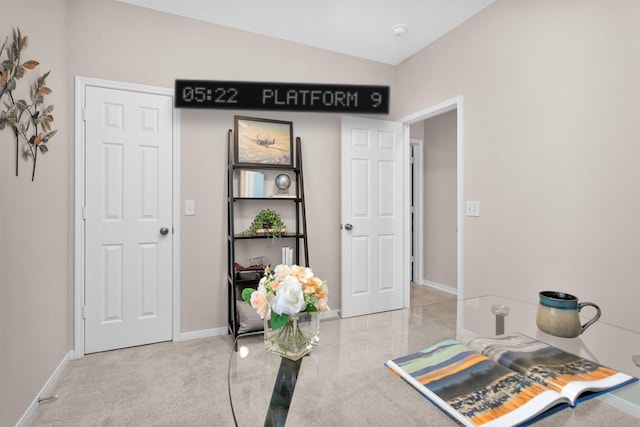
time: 5:22
